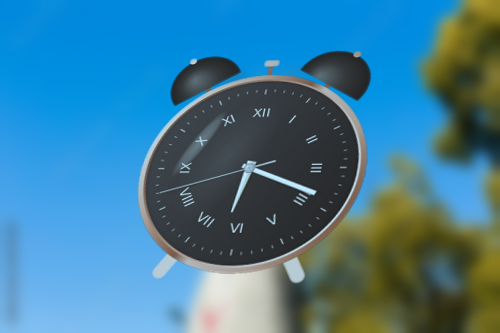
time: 6:18:42
